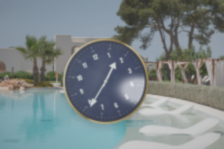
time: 1:39
